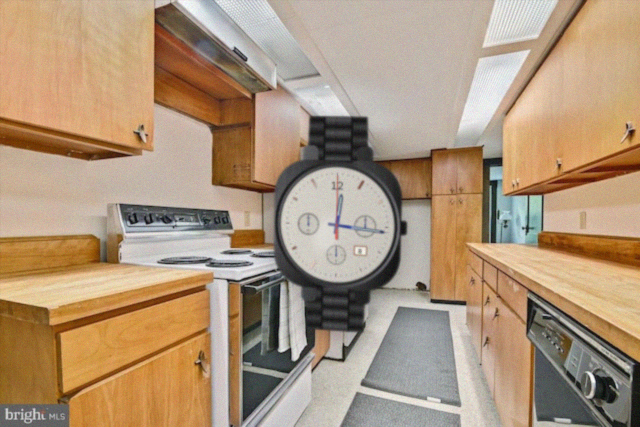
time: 12:16
